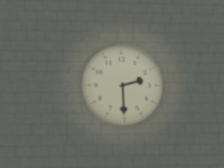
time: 2:30
